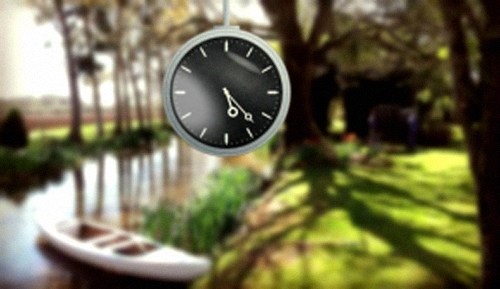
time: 5:23
